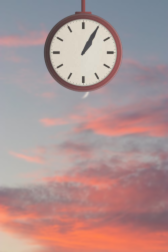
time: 1:05
